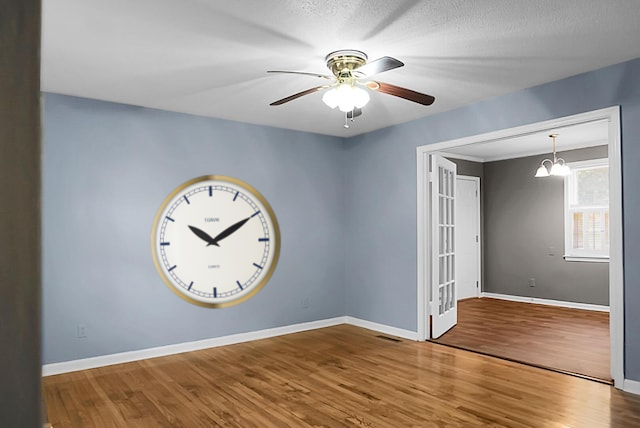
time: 10:10
